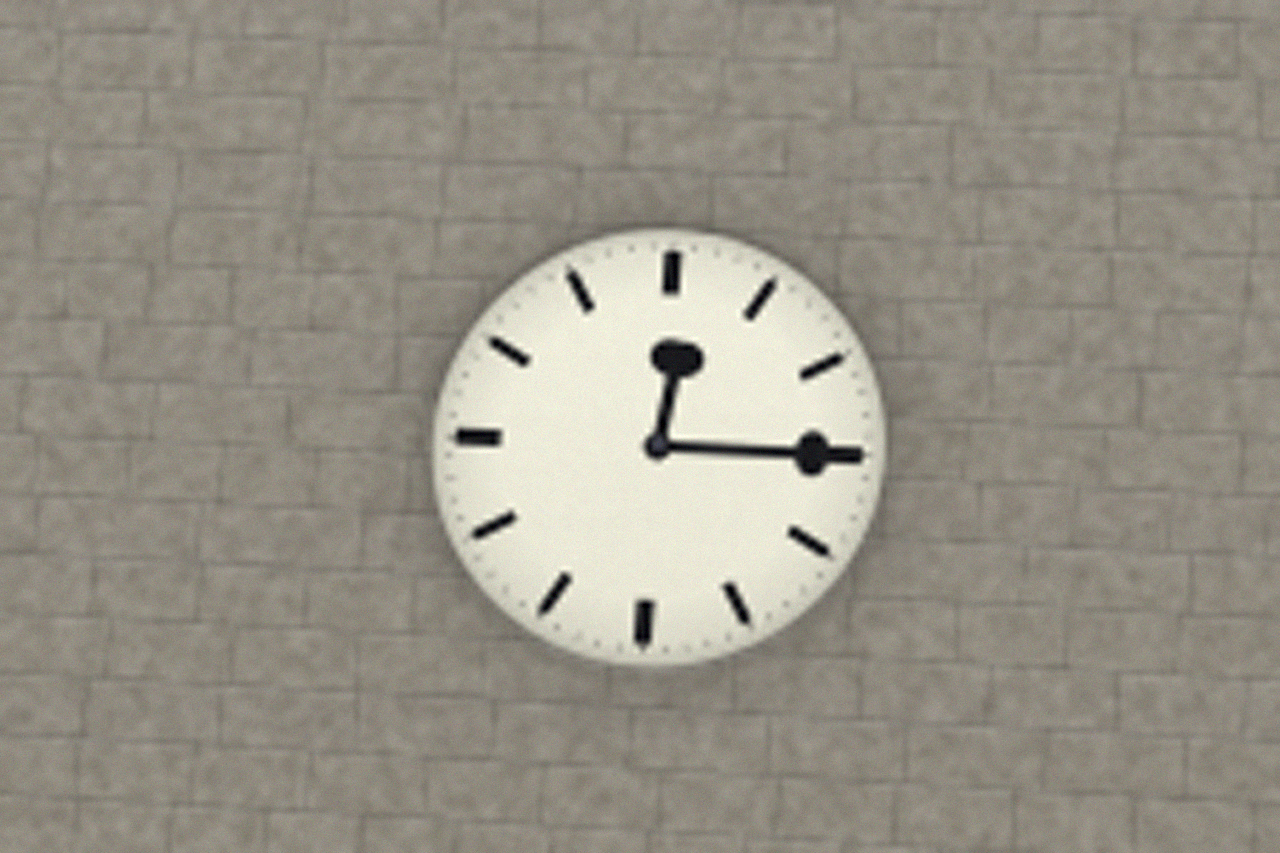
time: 12:15
